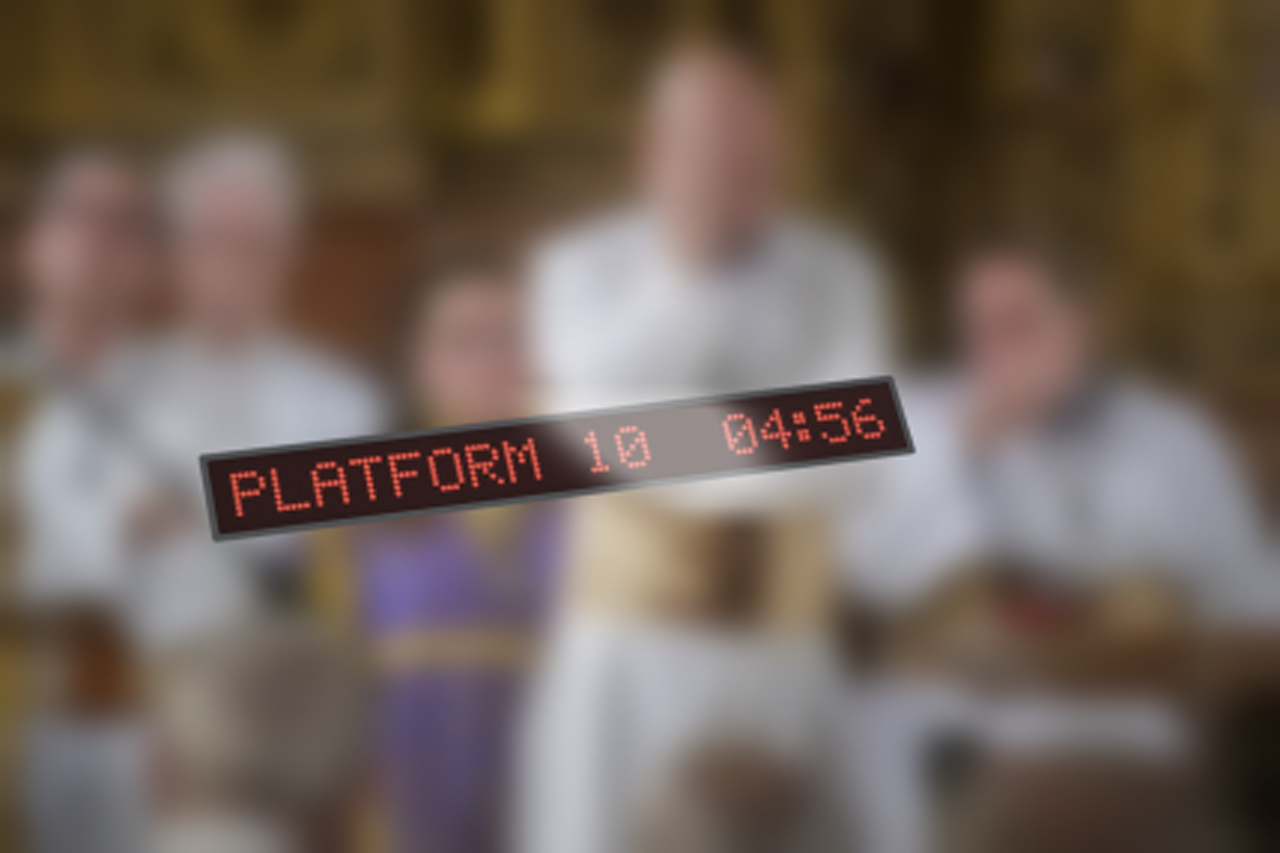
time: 4:56
